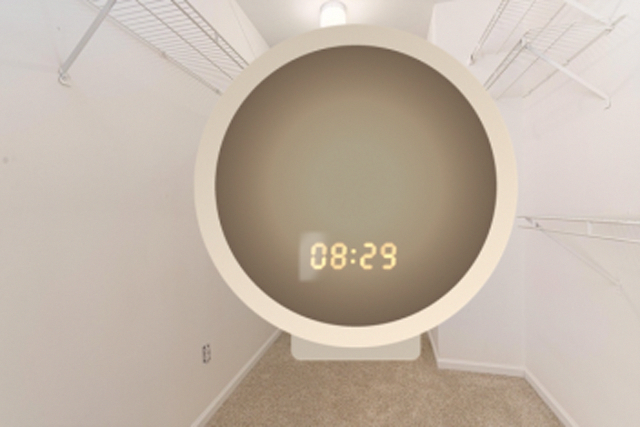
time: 8:29
